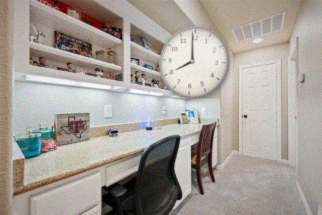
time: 7:59
